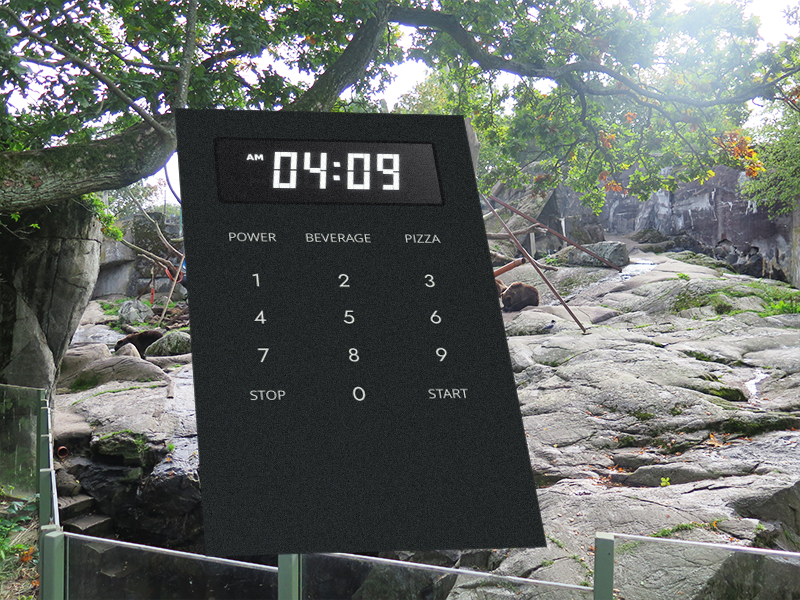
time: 4:09
